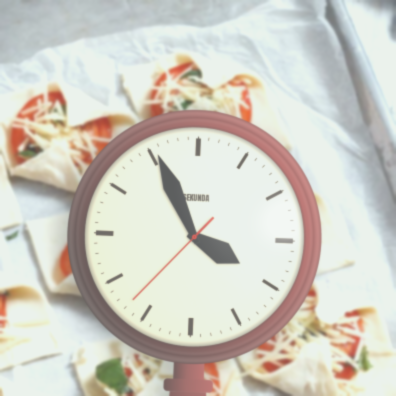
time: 3:55:37
